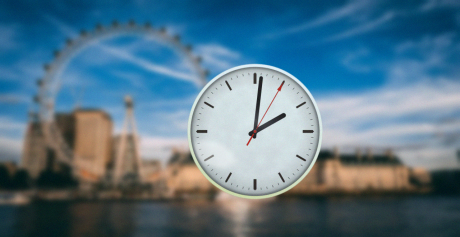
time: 2:01:05
